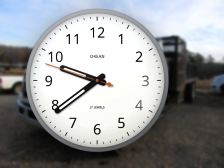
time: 9:38:48
